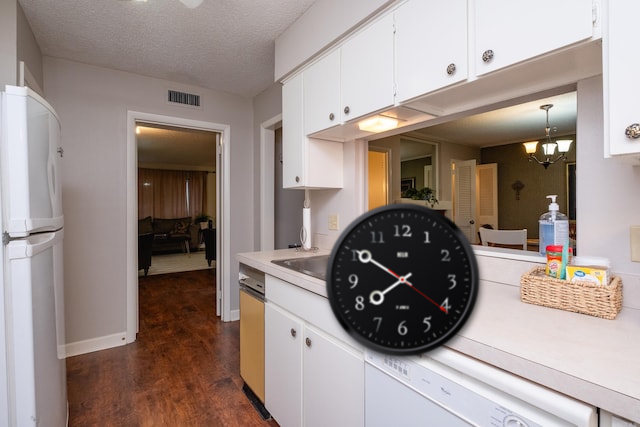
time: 7:50:21
